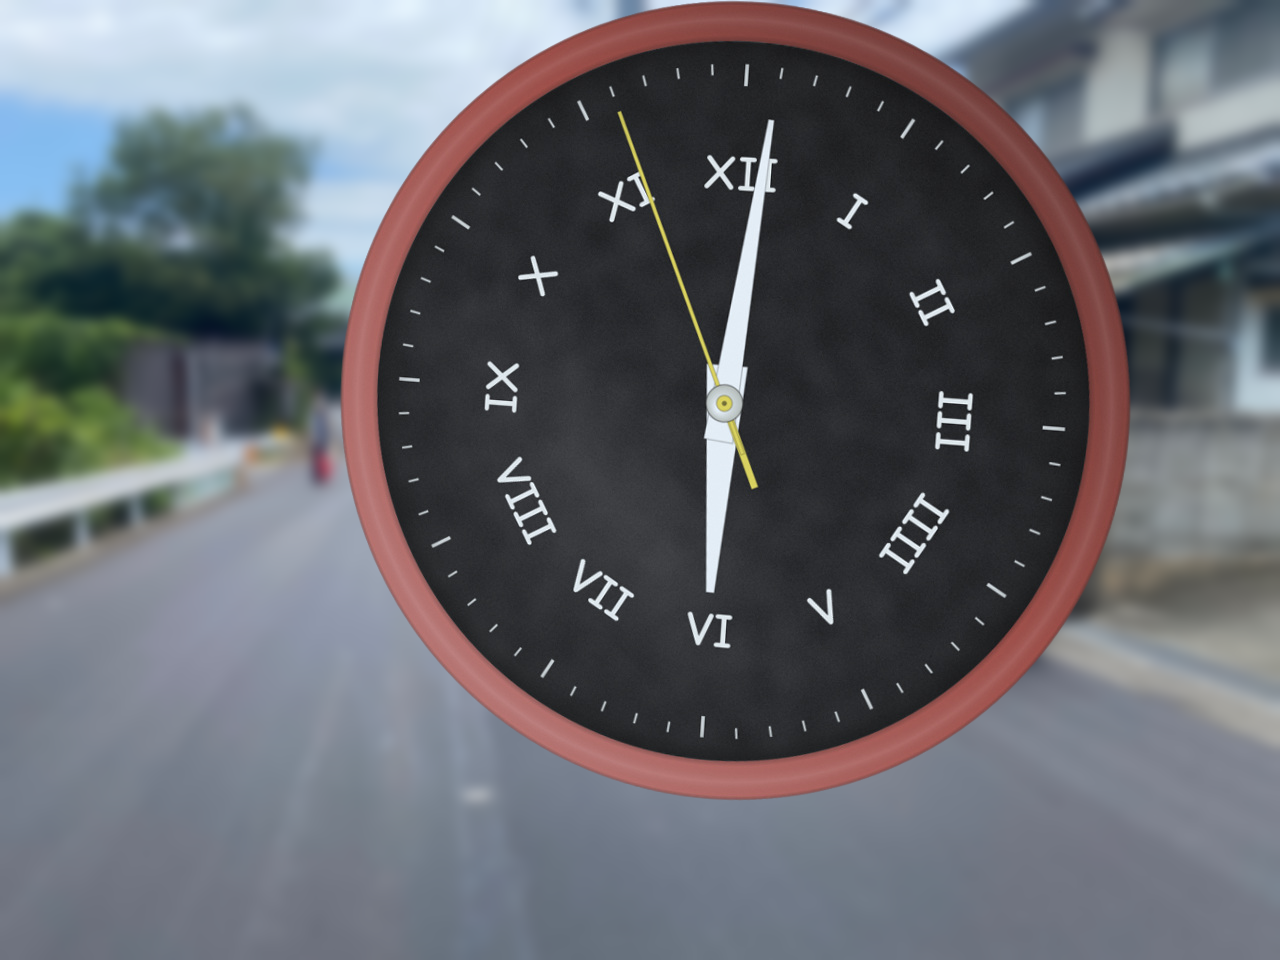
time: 6:00:56
